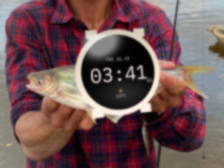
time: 3:41
